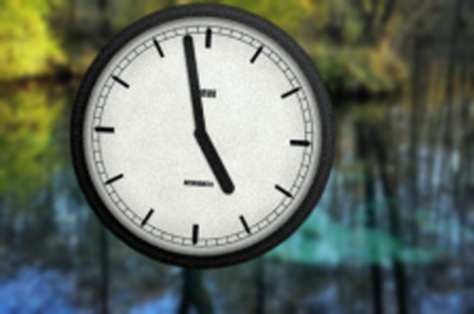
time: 4:58
